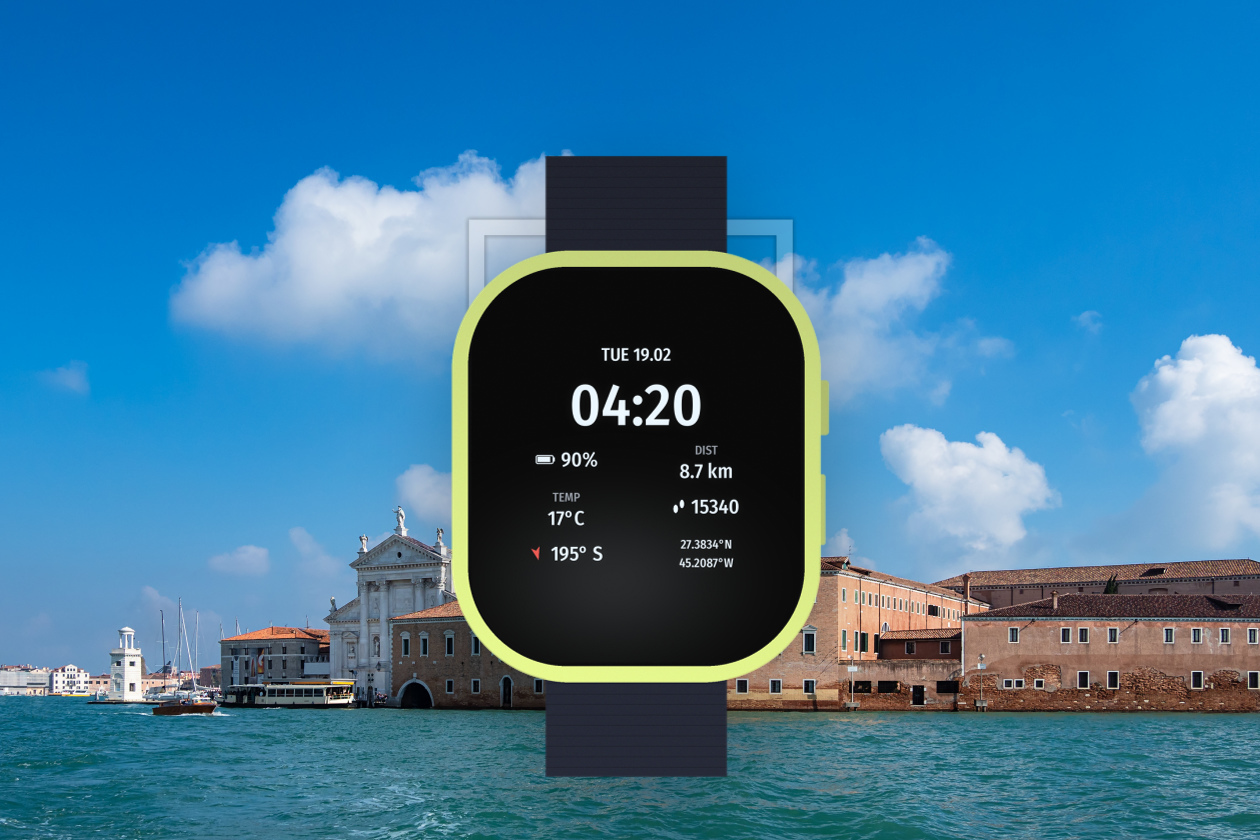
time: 4:20
